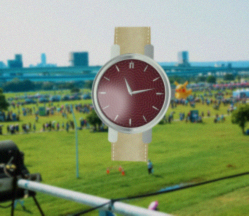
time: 11:13
